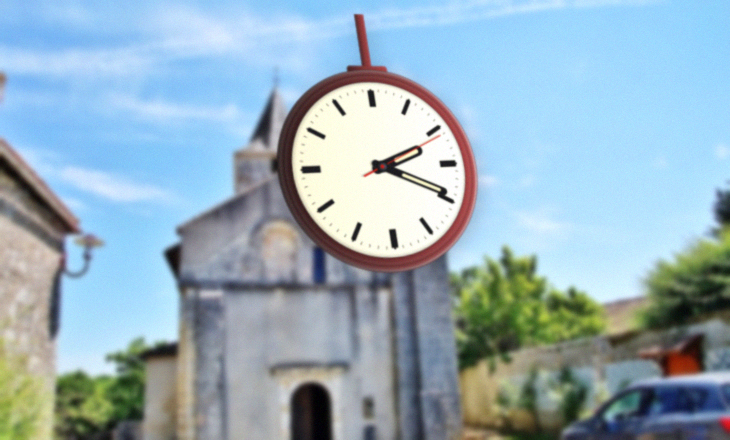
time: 2:19:11
